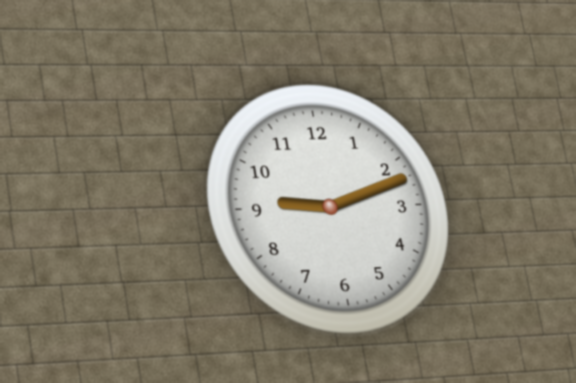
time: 9:12
